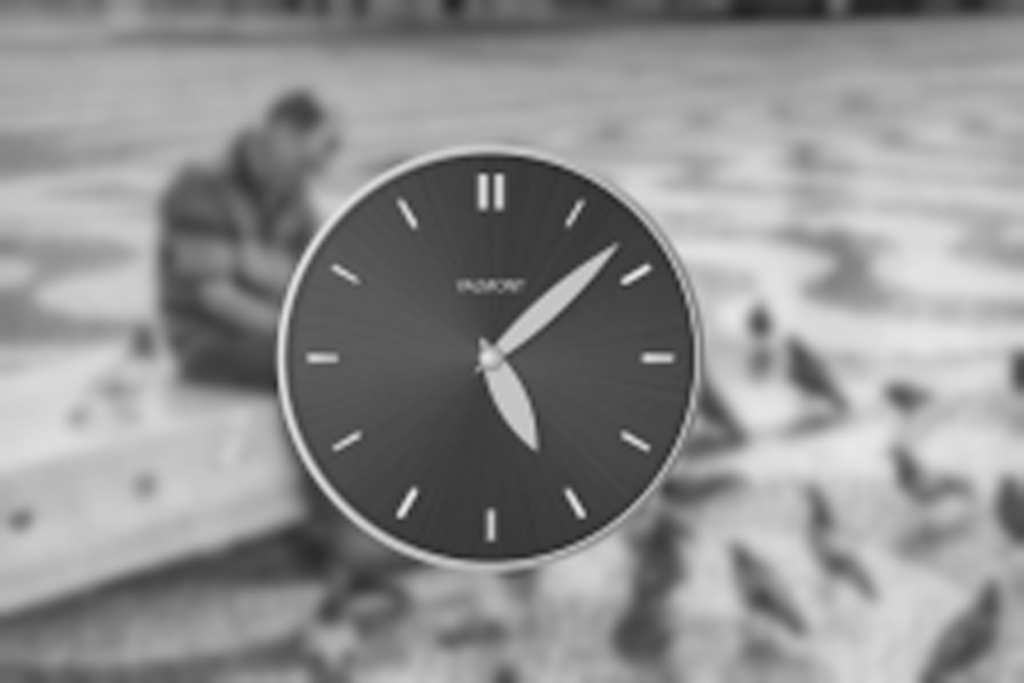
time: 5:08
